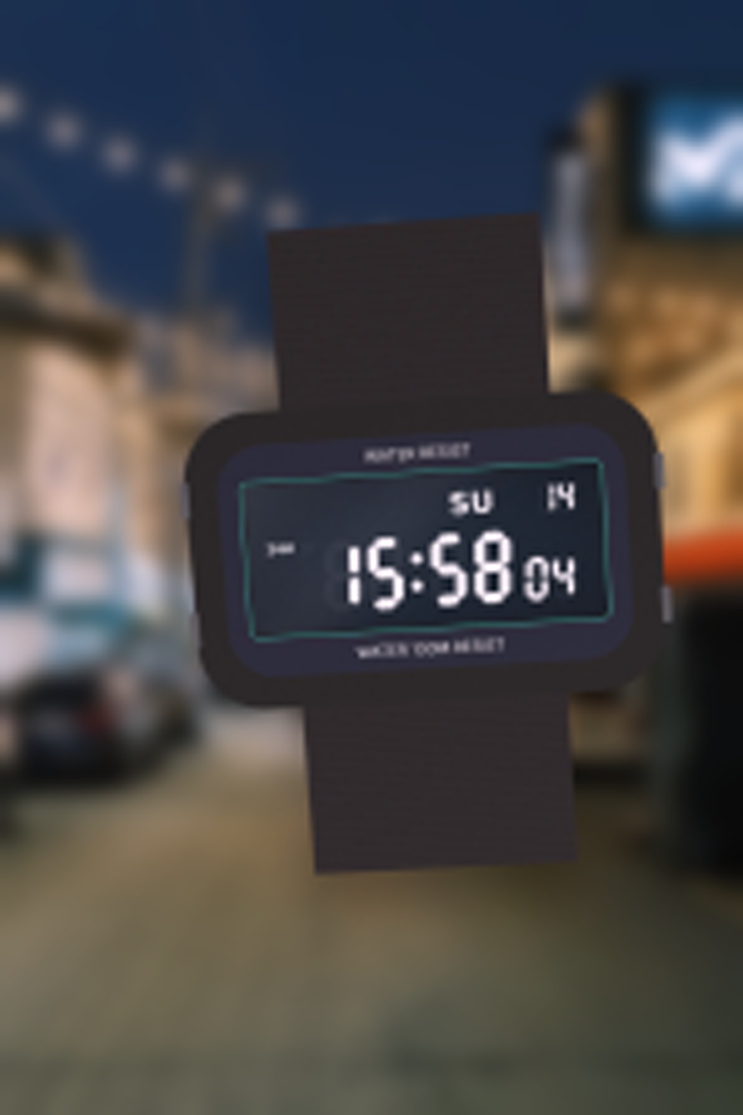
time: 15:58:04
